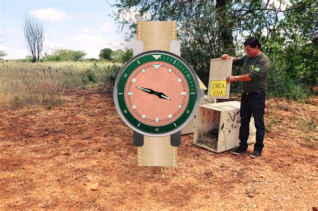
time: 3:48
